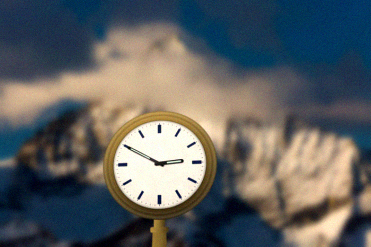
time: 2:50
